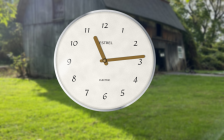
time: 11:14
